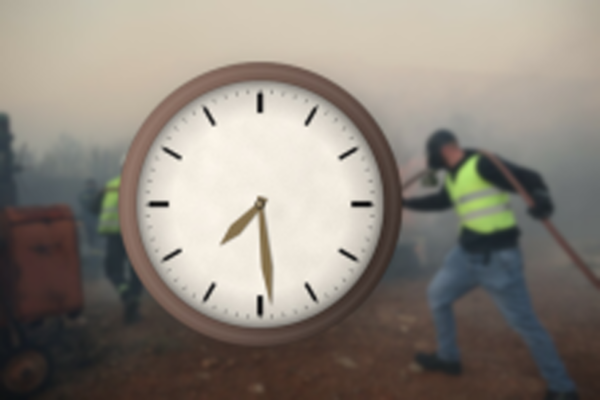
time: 7:29
